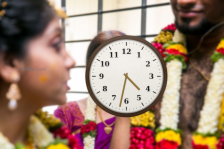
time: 4:32
